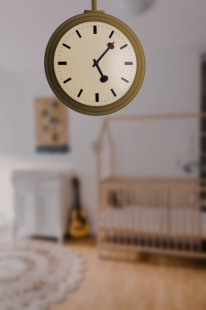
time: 5:07
